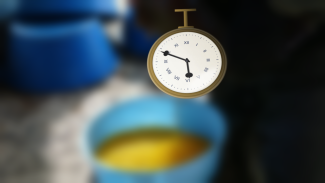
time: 5:49
